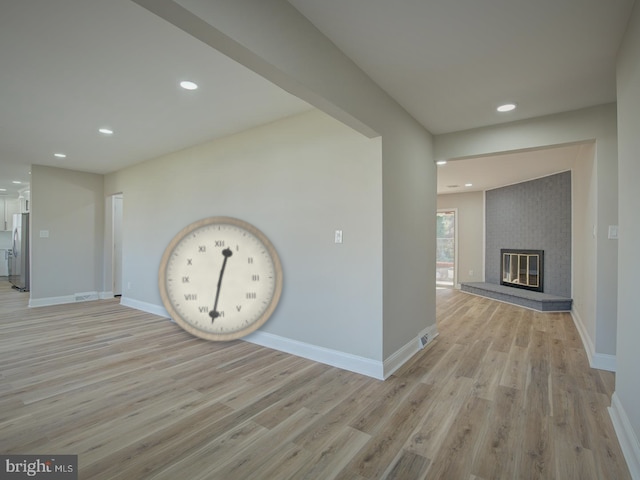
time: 12:32
